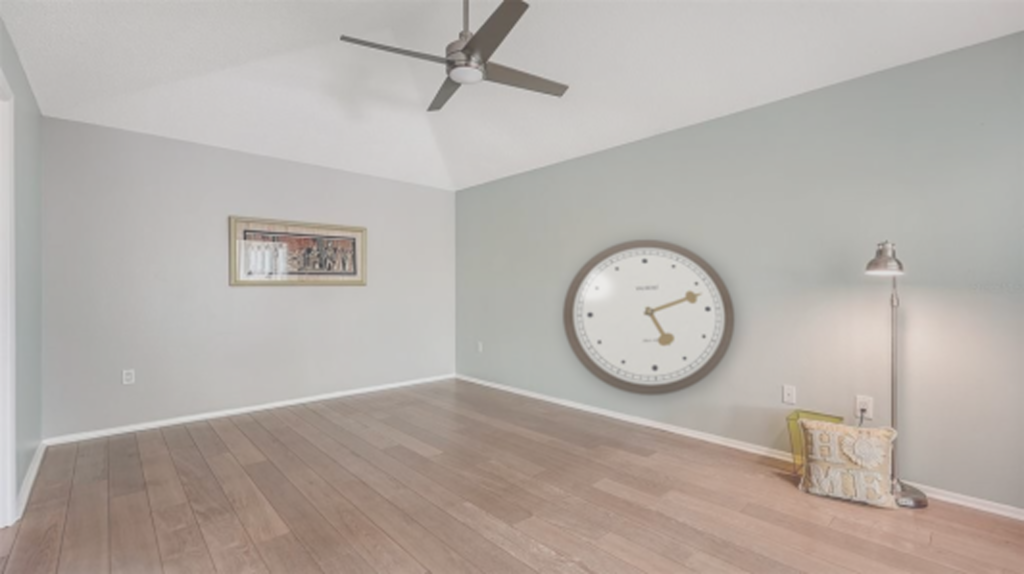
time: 5:12
